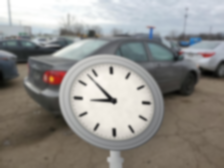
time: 8:53
